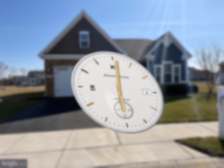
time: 6:01
